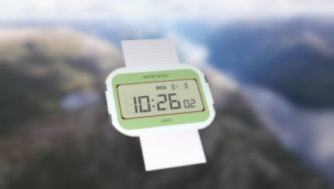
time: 10:26
